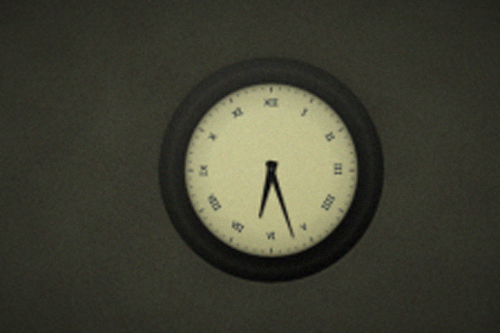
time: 6:27
